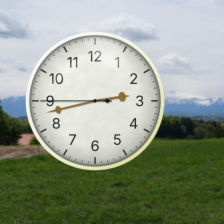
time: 2:42:45
